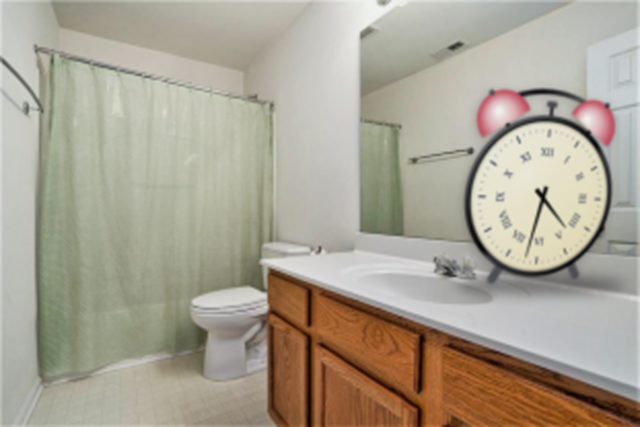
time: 4:32
